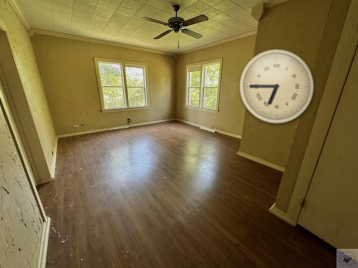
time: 6:45
